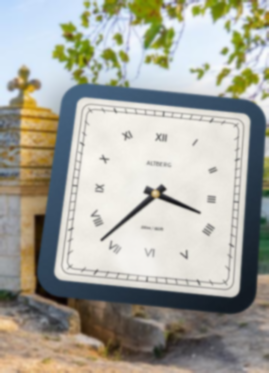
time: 3:37
